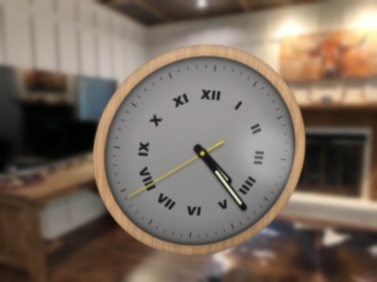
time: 4:22:39
